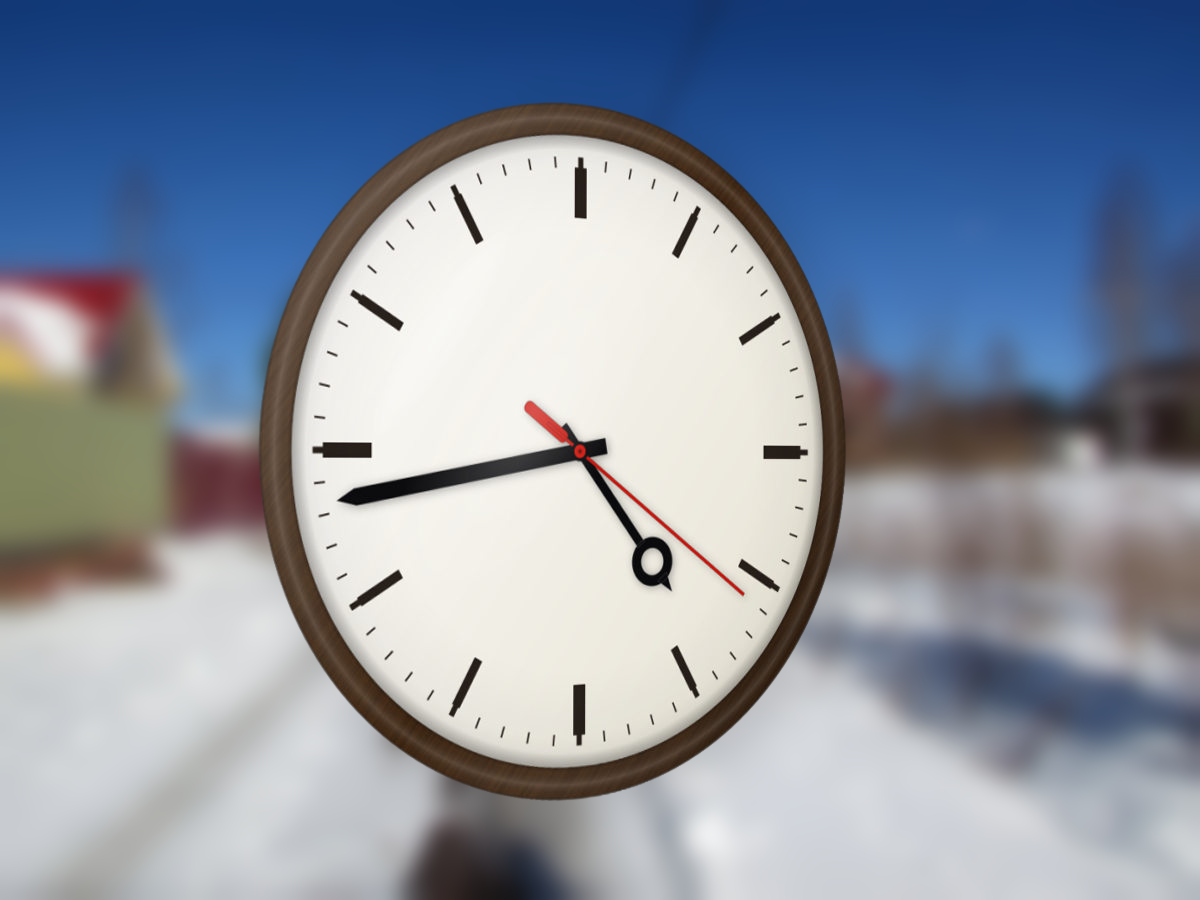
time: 4:43:21
